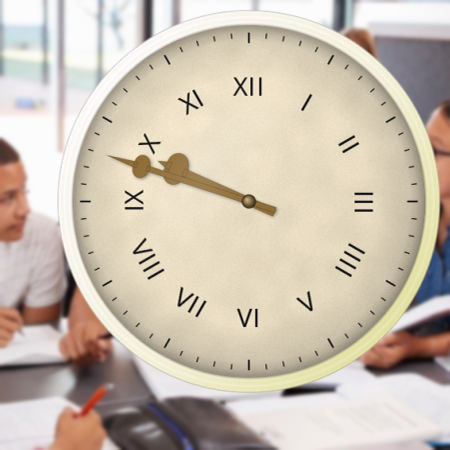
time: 9:48
